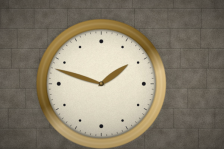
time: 1:48
